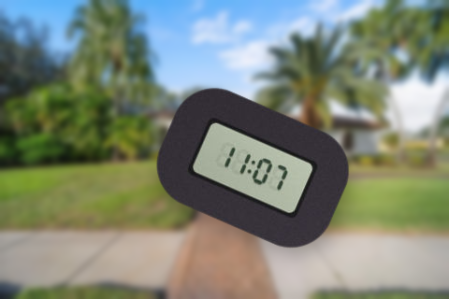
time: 11:07
